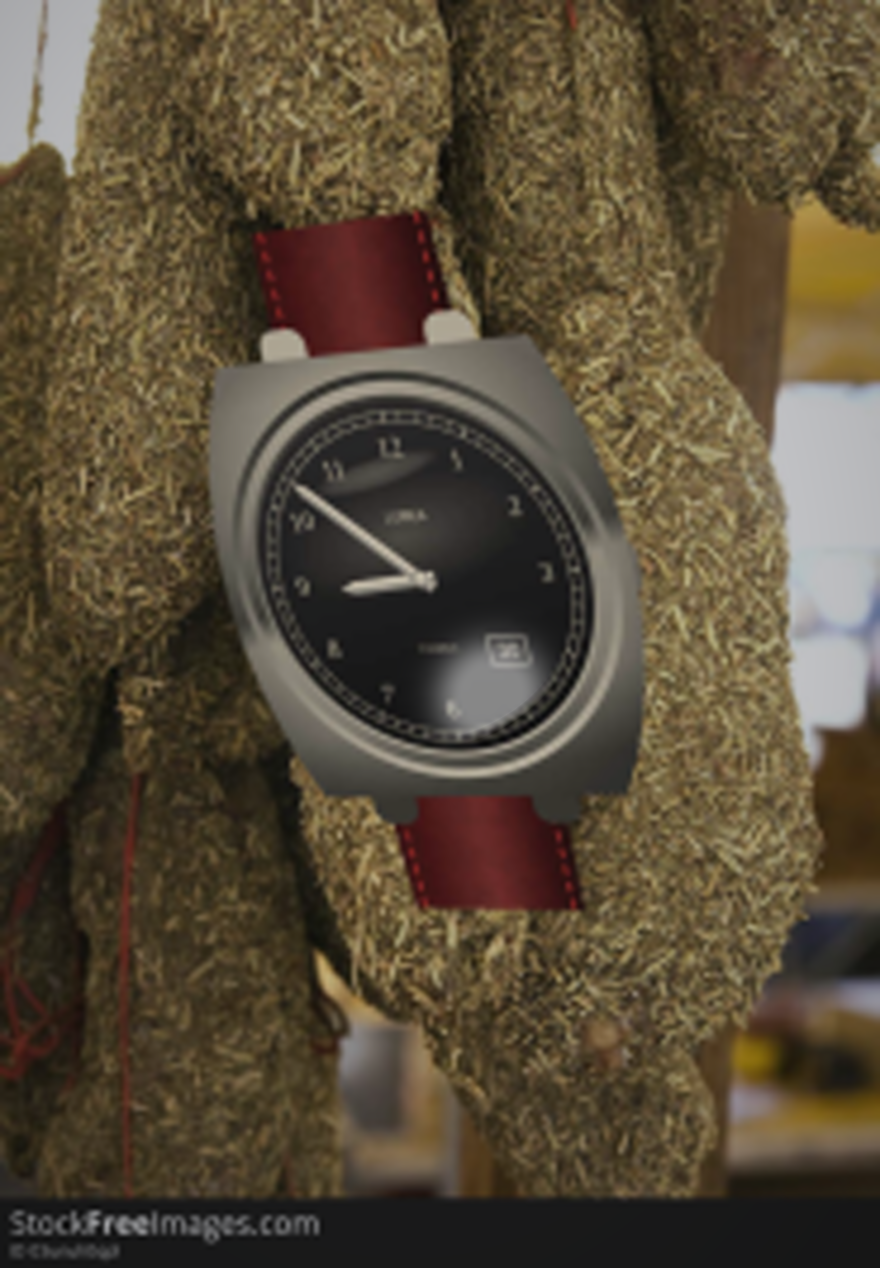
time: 8:52
